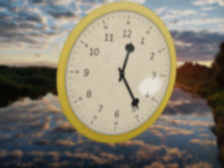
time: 12:24
